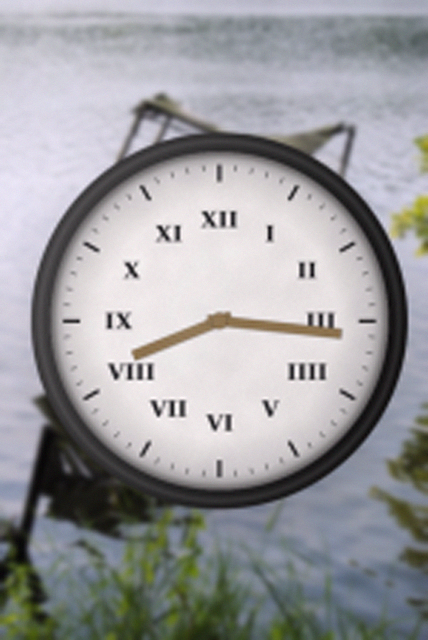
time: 8:16
